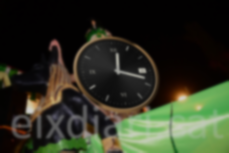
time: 12:18
